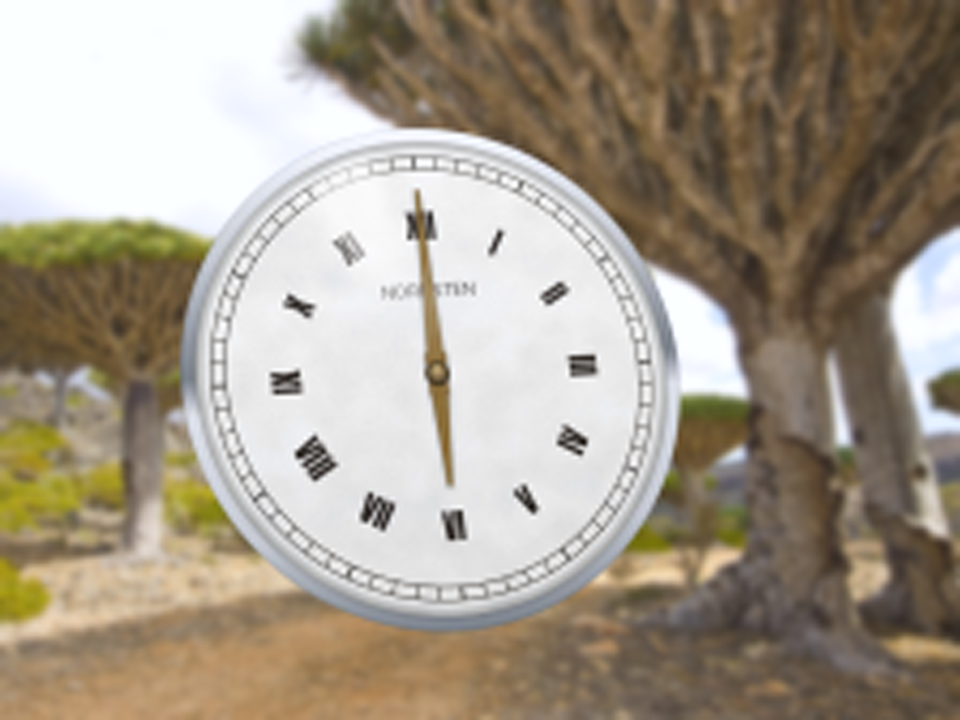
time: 6:00
